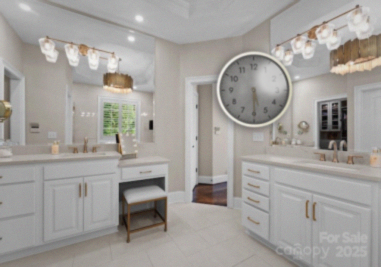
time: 5:30
